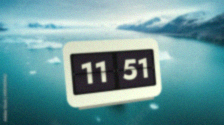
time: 11:51
